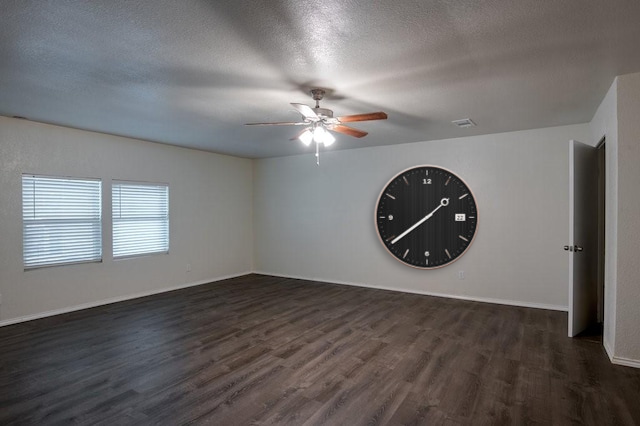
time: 1:39
